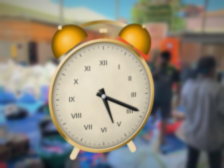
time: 5:19
